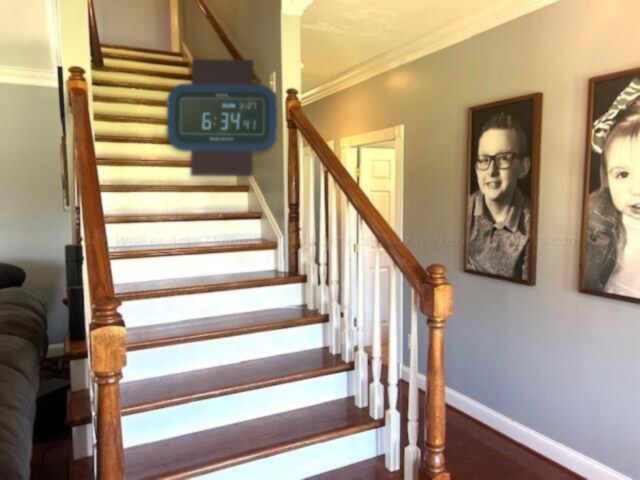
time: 6:34
